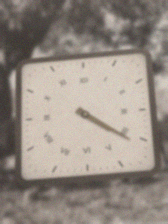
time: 4:21
